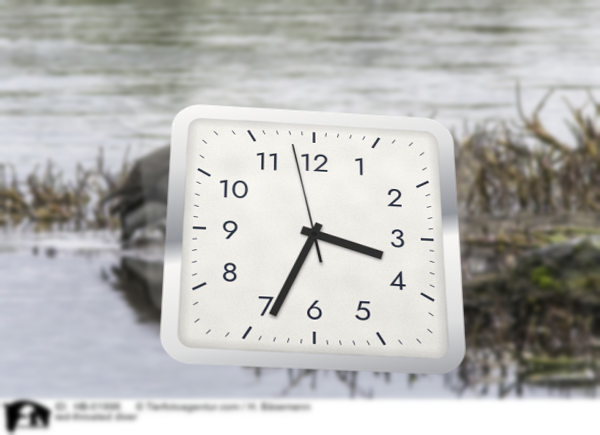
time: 3:33:58
